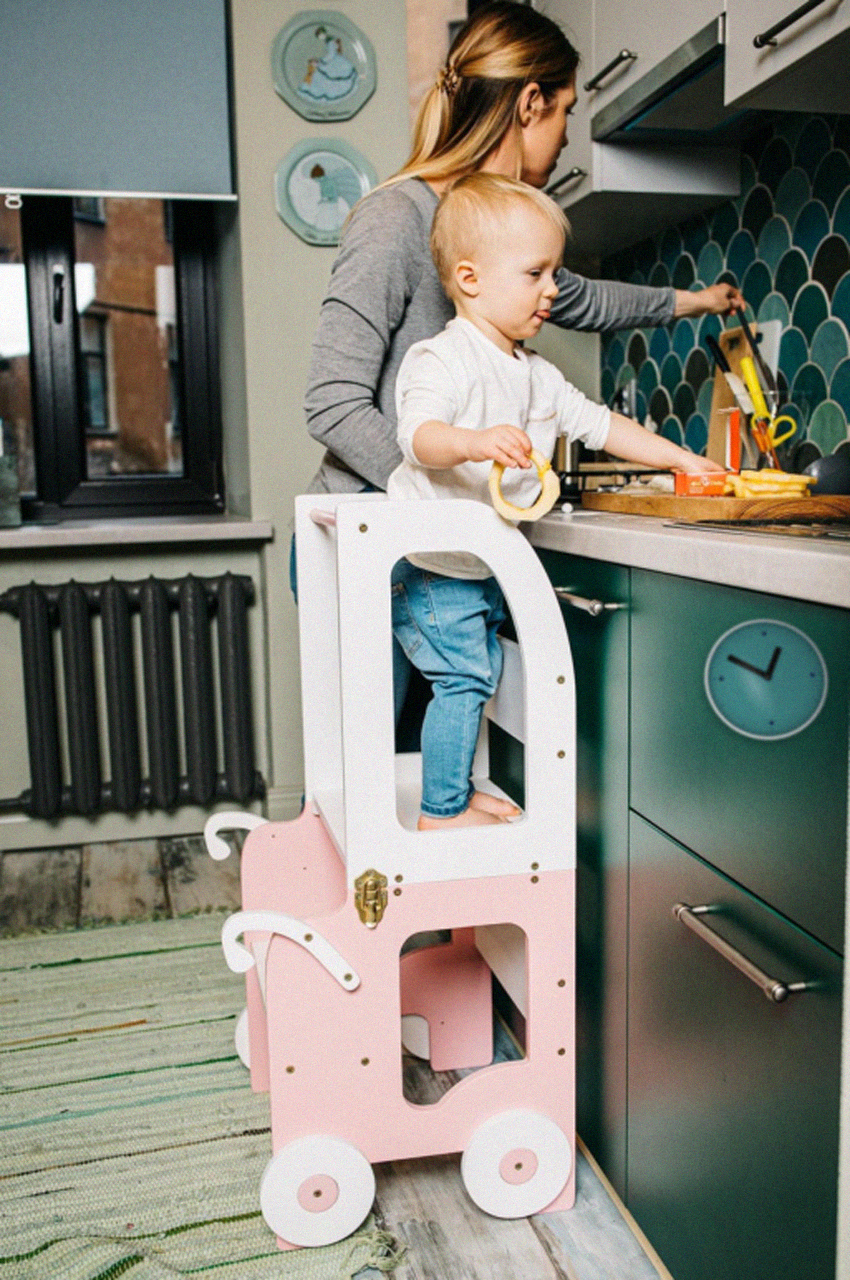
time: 12:50
